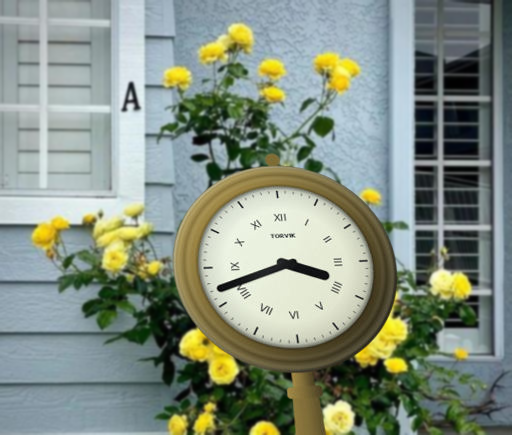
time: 3:42
